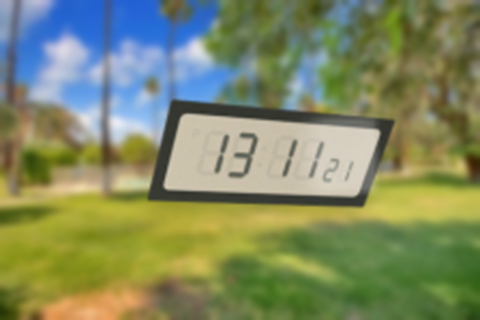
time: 13:11:21
